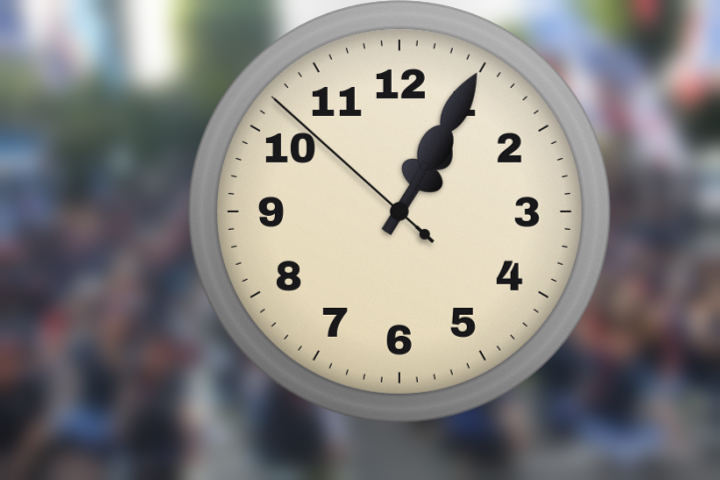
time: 1:04:52
